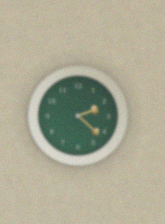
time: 2:22
